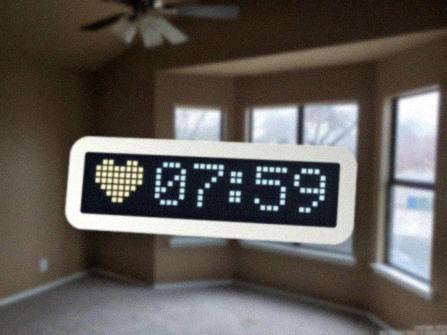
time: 7:59
